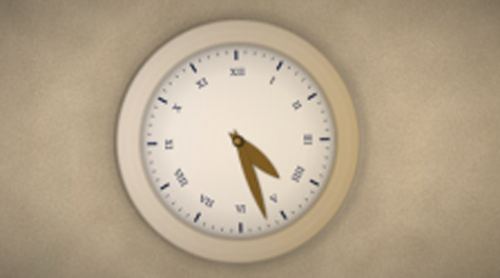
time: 4:27
